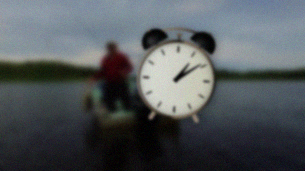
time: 1:09
